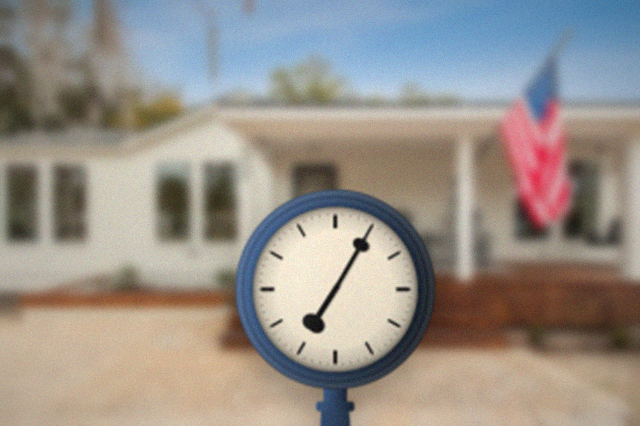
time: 7:05
